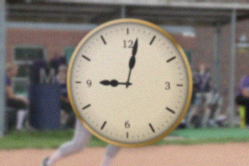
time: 9:02
